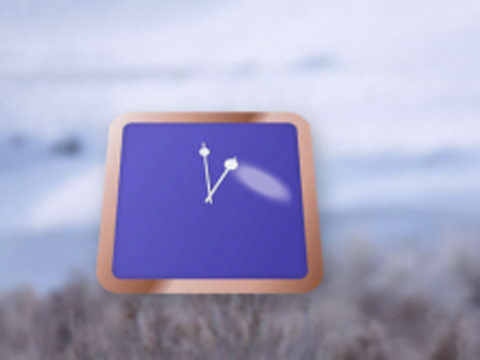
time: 12:59
